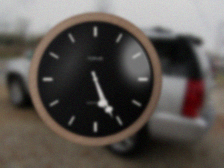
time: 5:26
